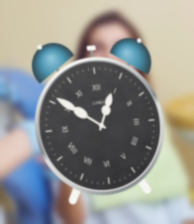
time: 12:51
